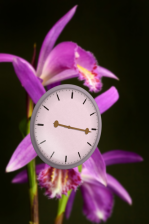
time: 9:16
